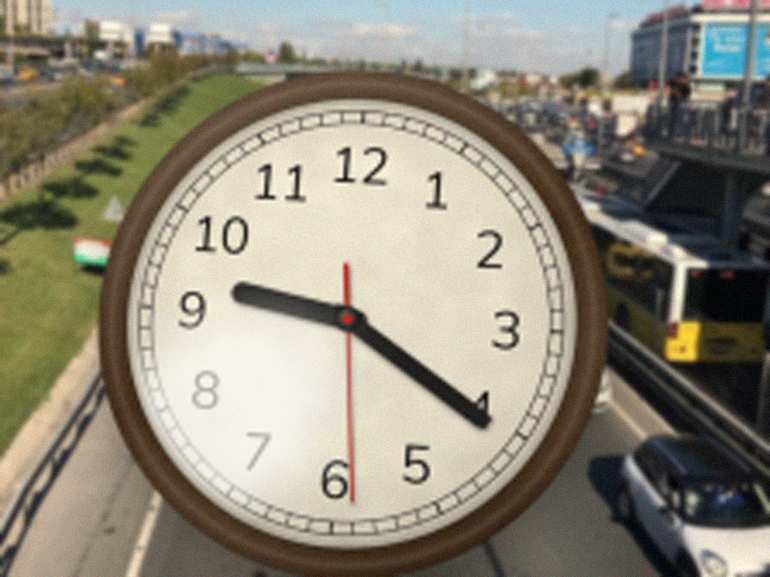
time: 9:20:29
